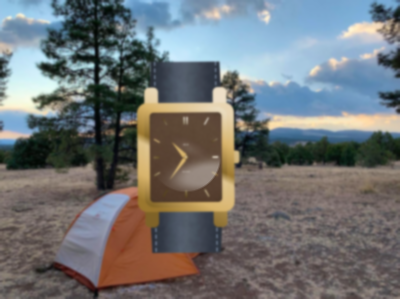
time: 10:36
